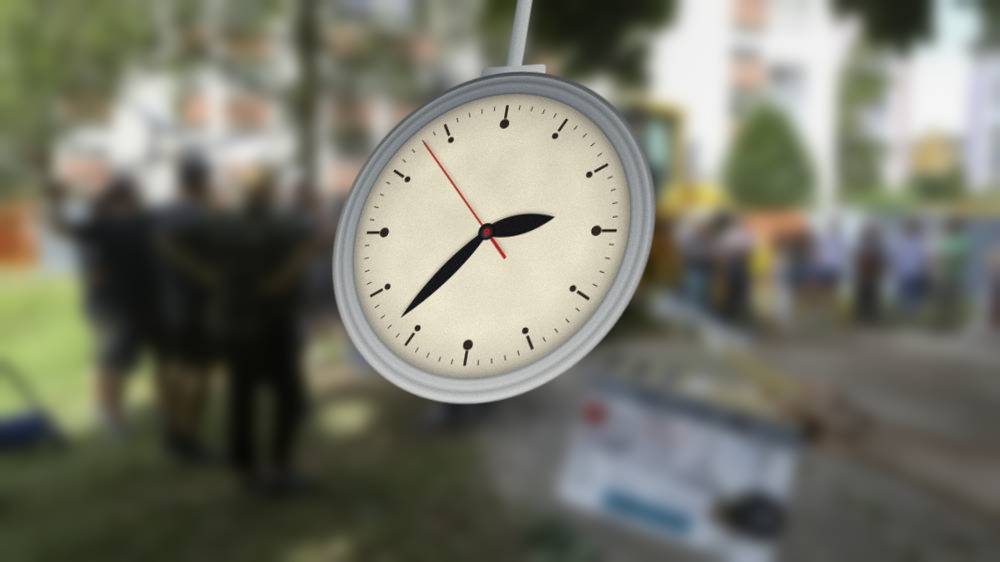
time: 2:36:53
